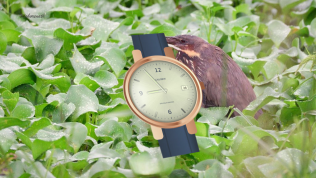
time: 8:55
